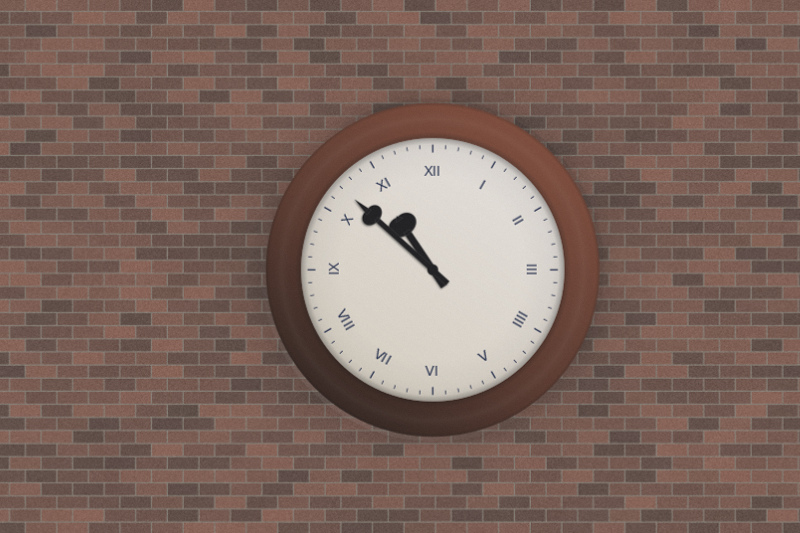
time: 10:52
